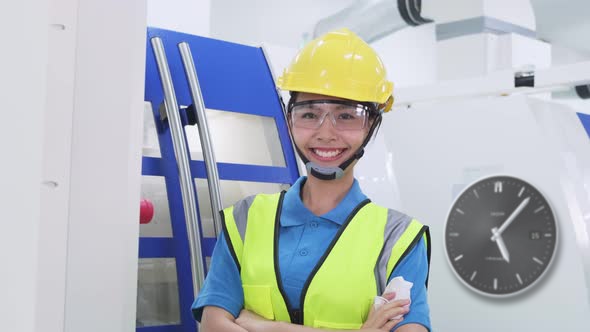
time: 5:07
